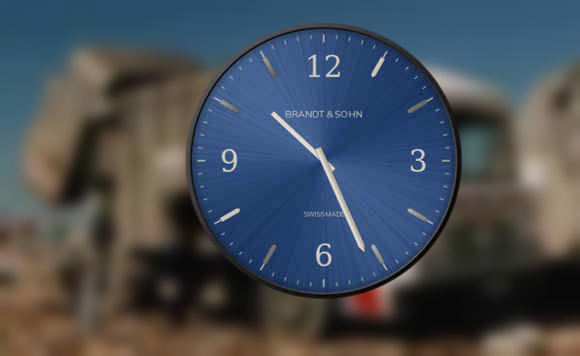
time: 10:26
